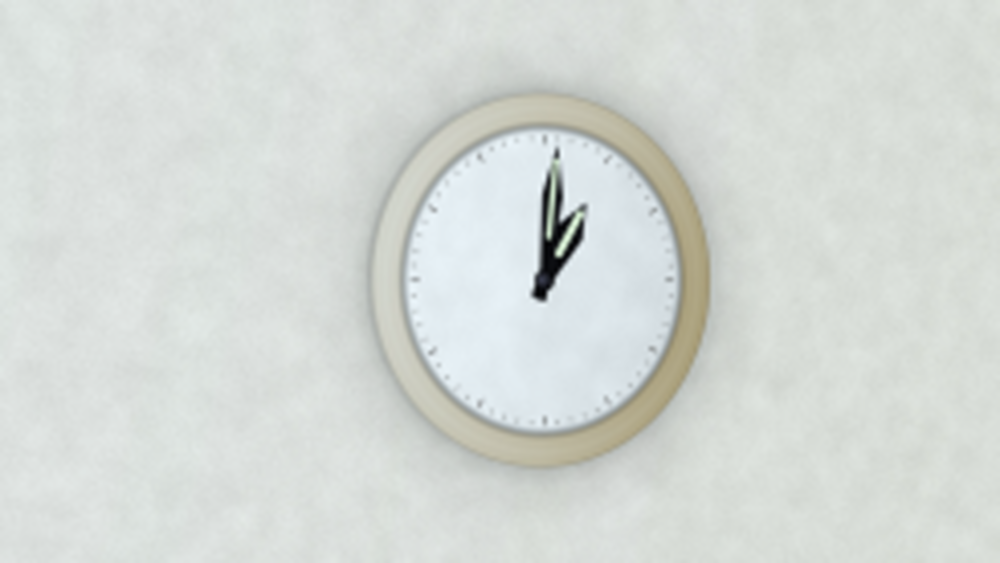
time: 1:01
